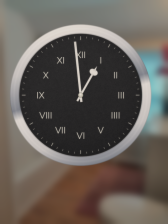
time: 12:59
